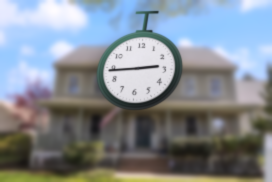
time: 2:44
